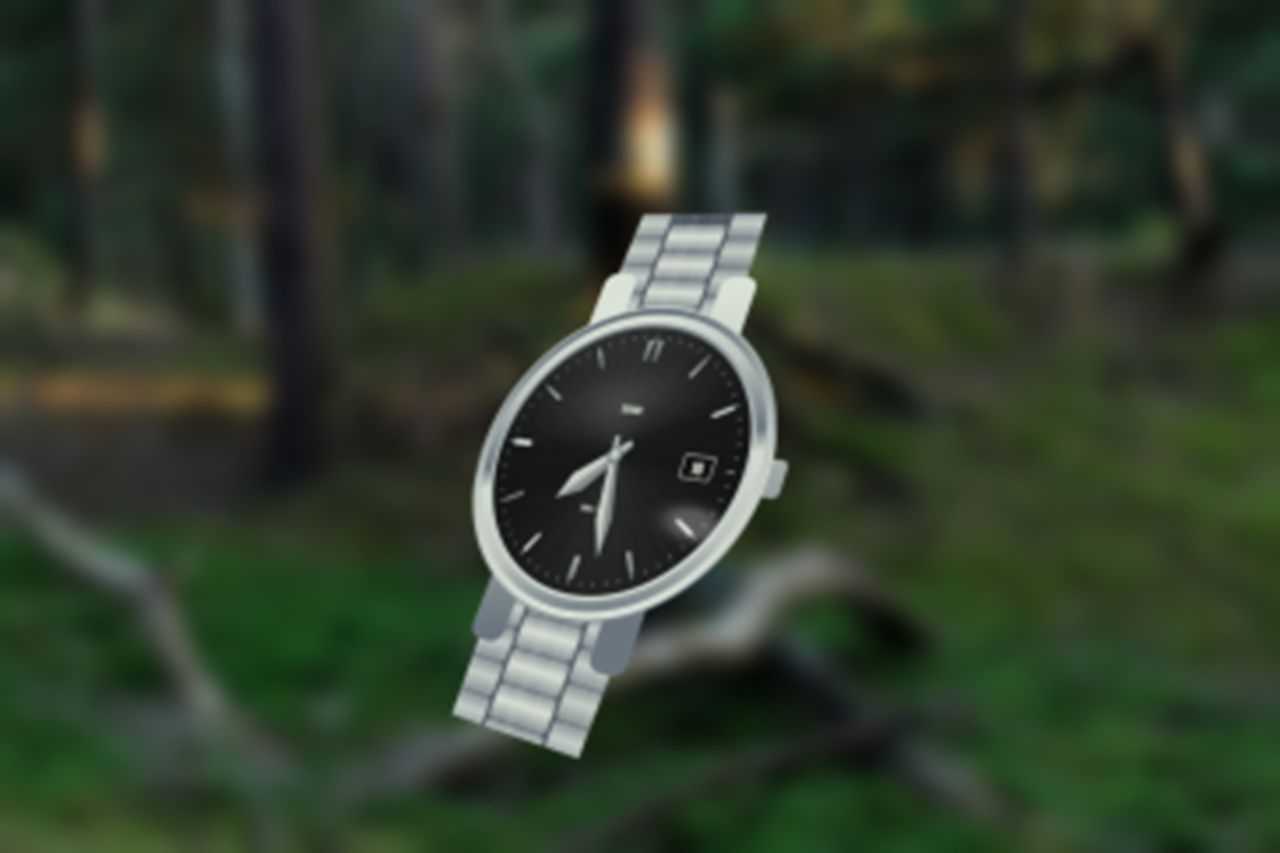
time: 7:28
